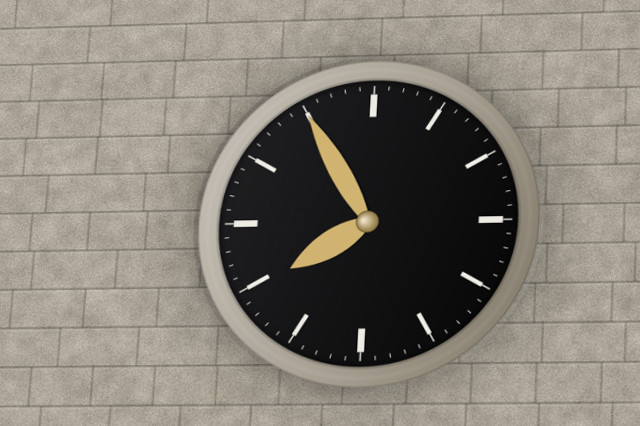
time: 7:55
